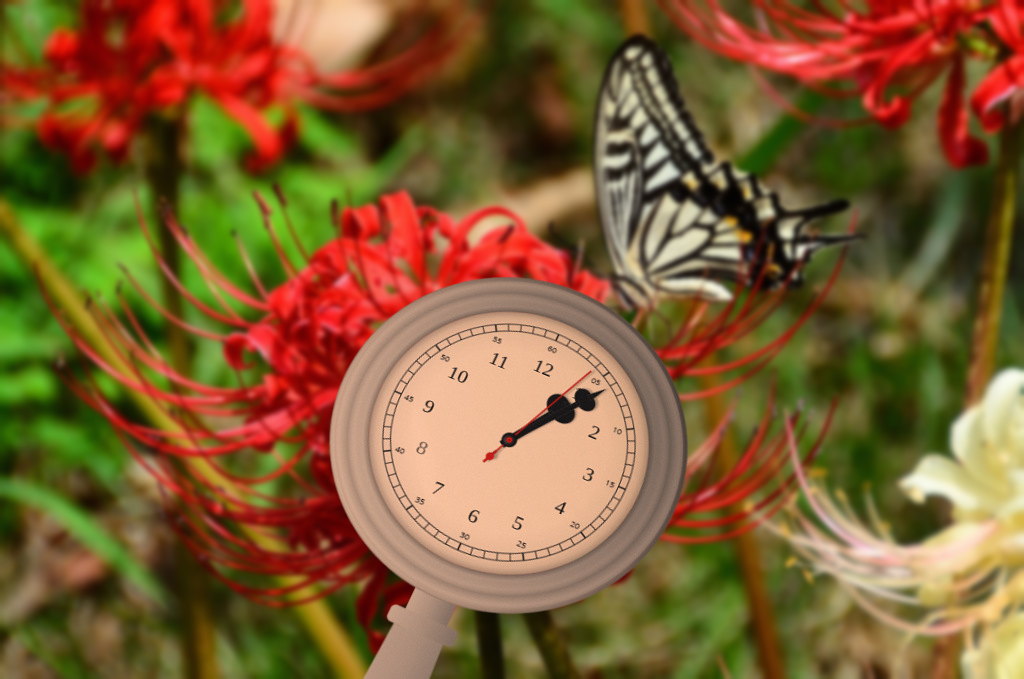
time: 1:06:04
